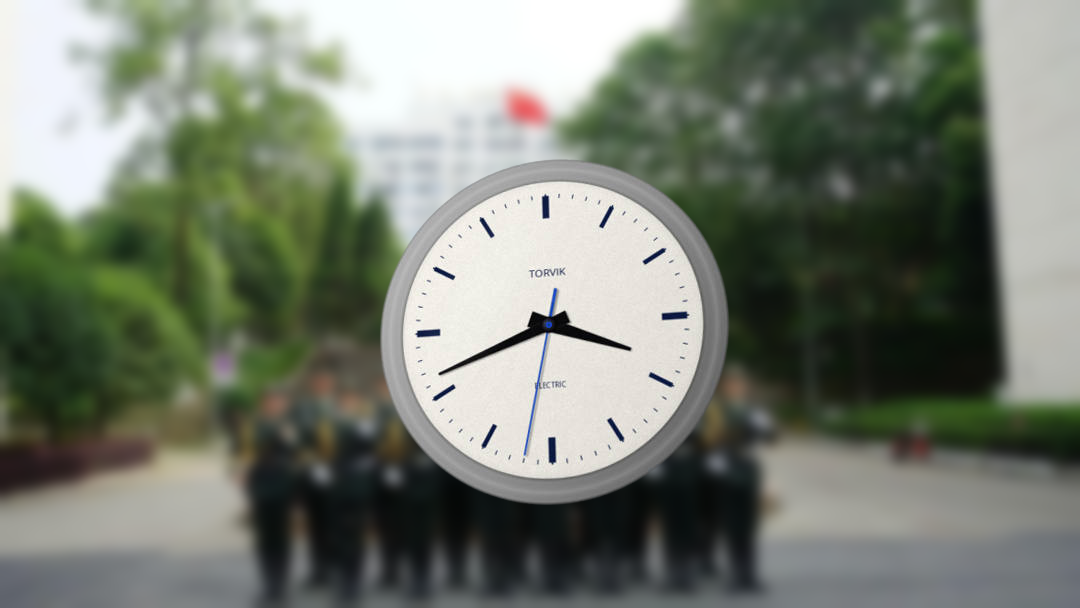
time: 3:41:32
